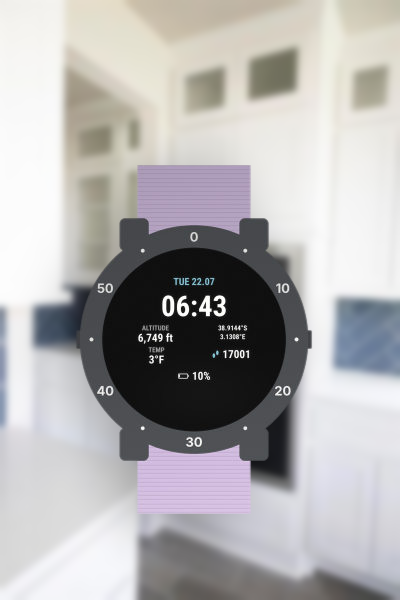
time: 6:43
